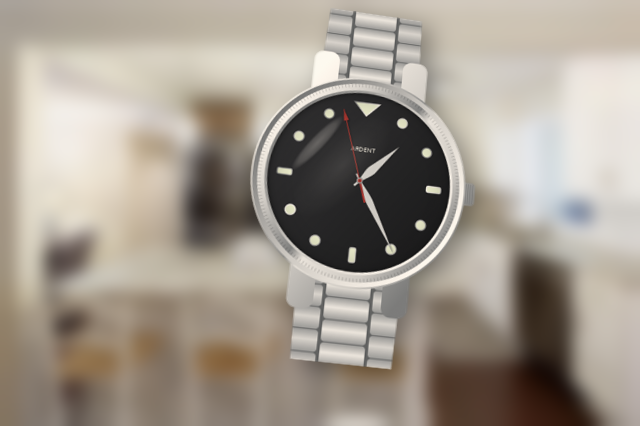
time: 1:24:57
